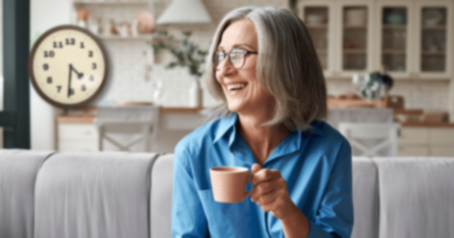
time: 4:31
